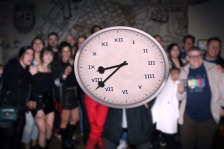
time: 8:38
